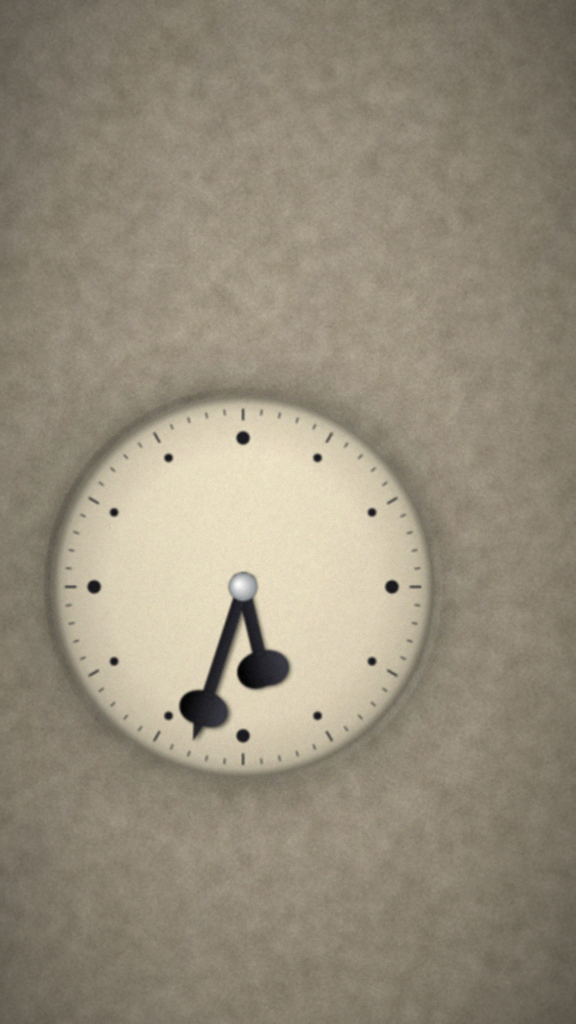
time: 5:33
